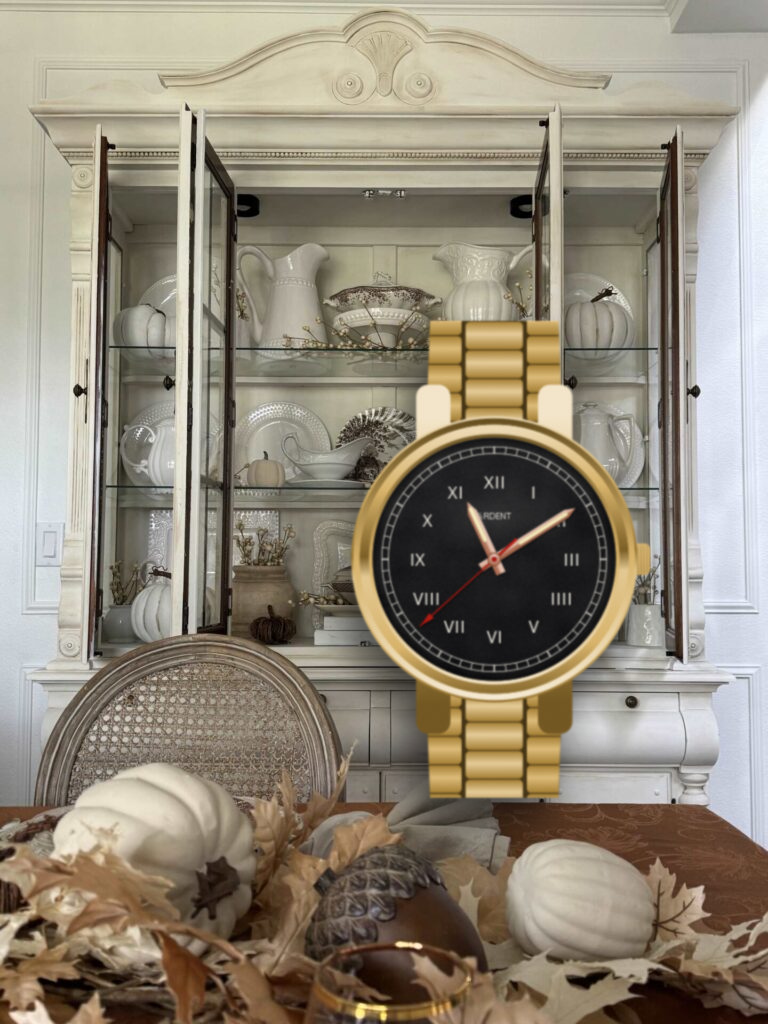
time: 11:09:38
